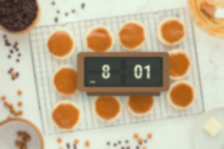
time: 8:01
